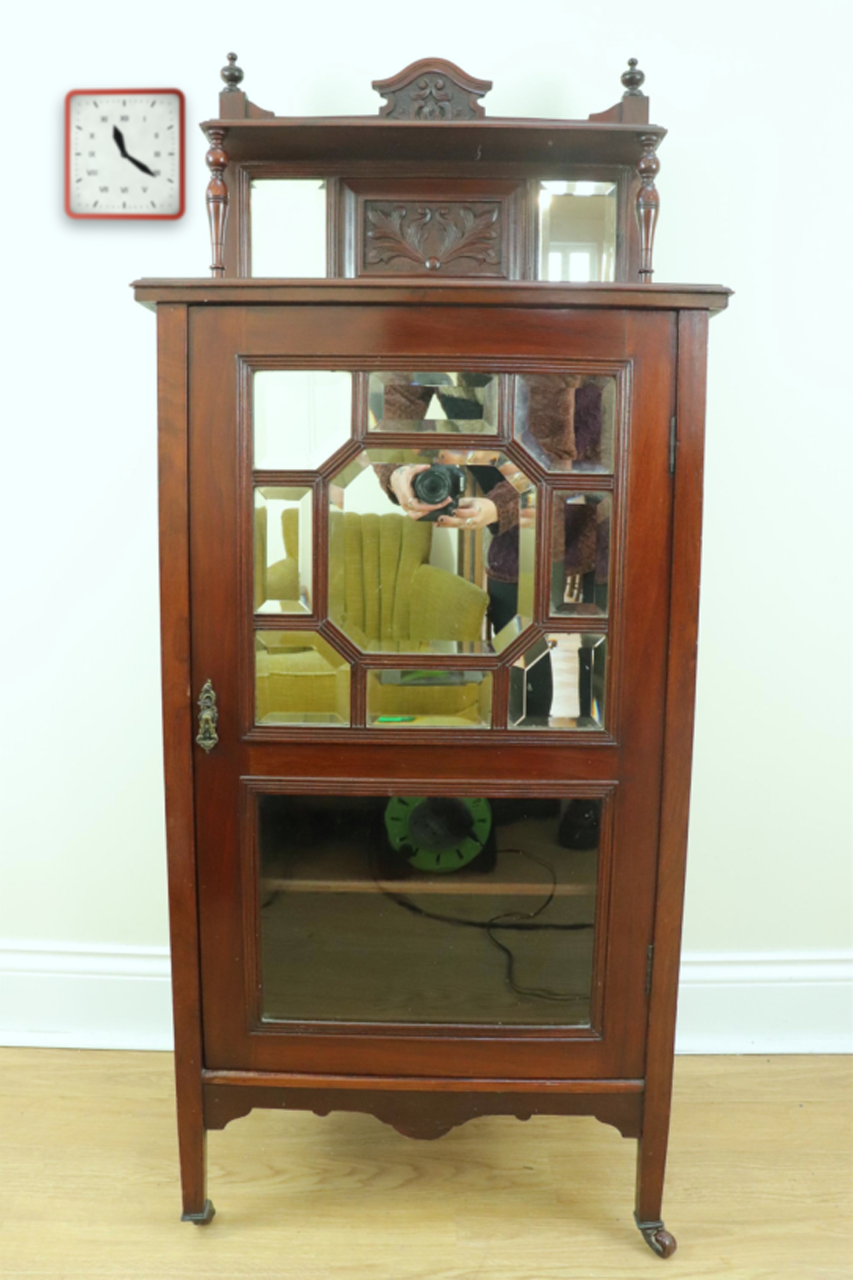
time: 11:21
